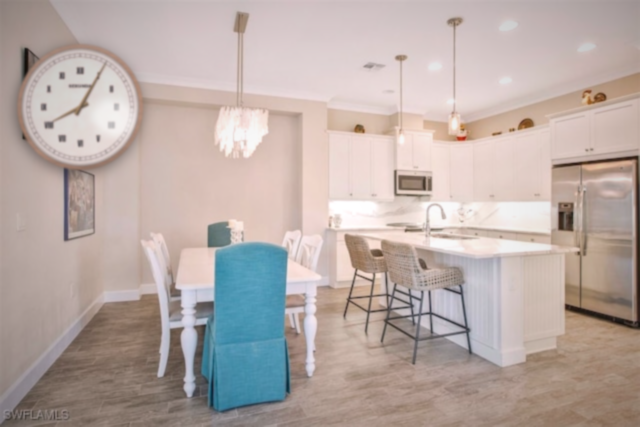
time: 8:05
